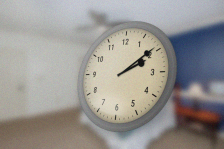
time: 2:09
